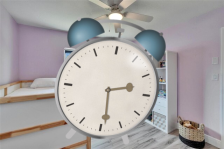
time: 2:29
